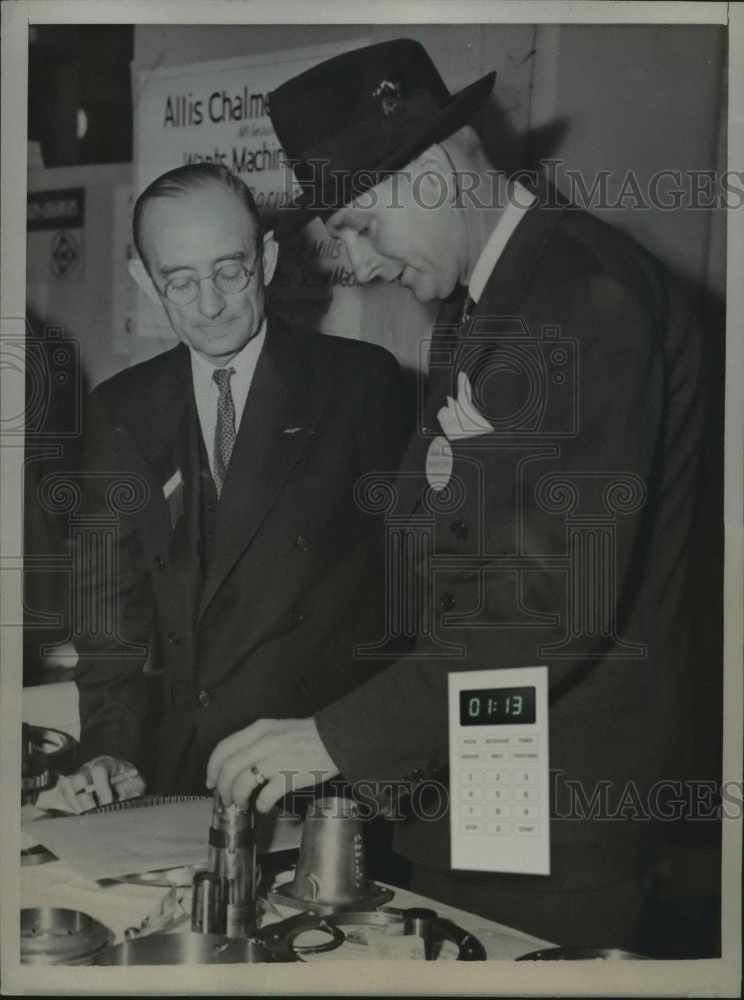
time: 1:13
